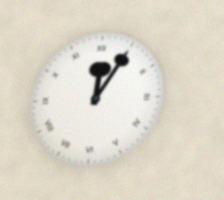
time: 12:05
